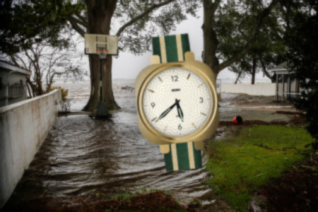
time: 5:39
